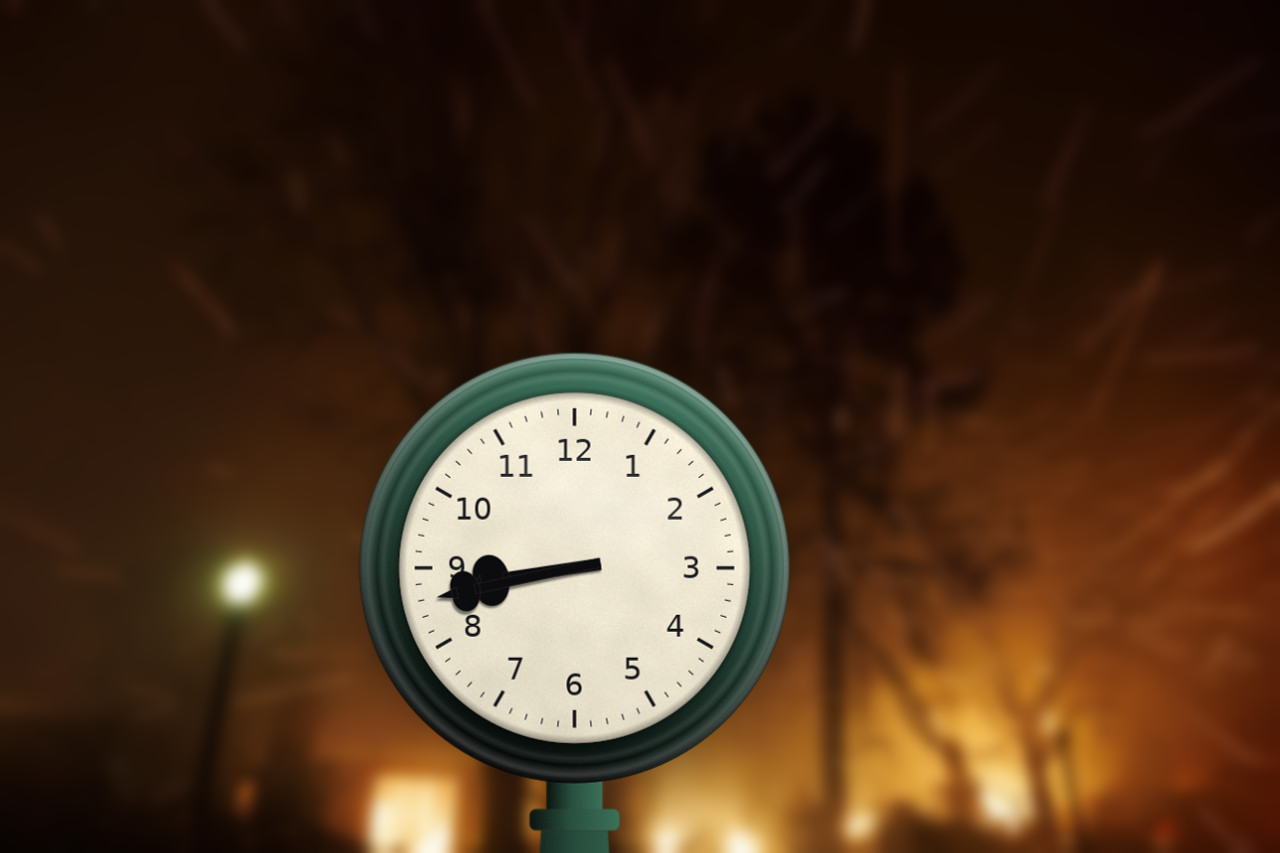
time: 8:43
